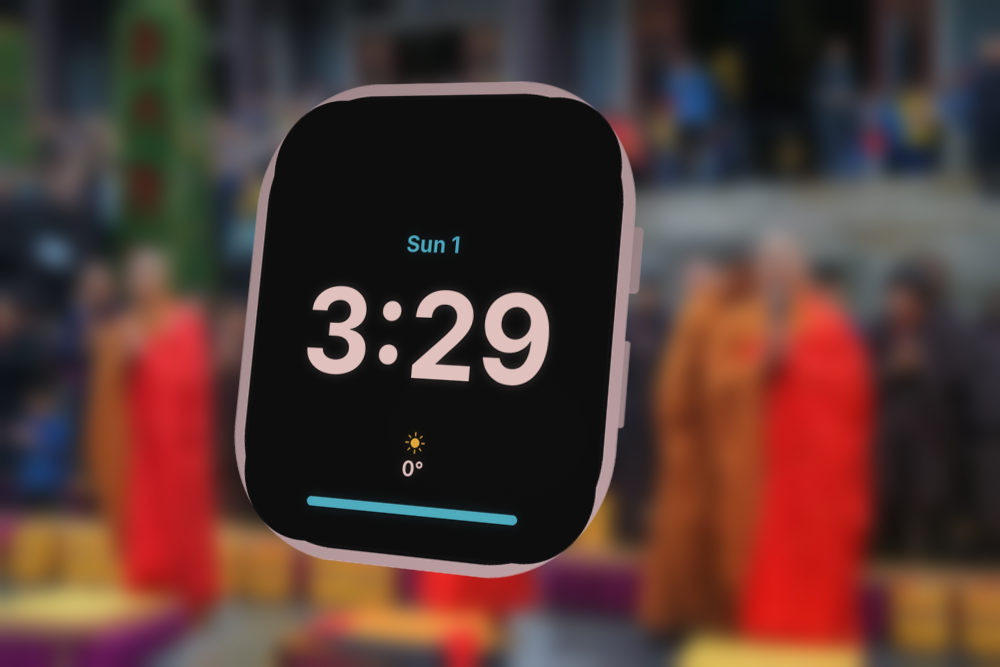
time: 3:29
